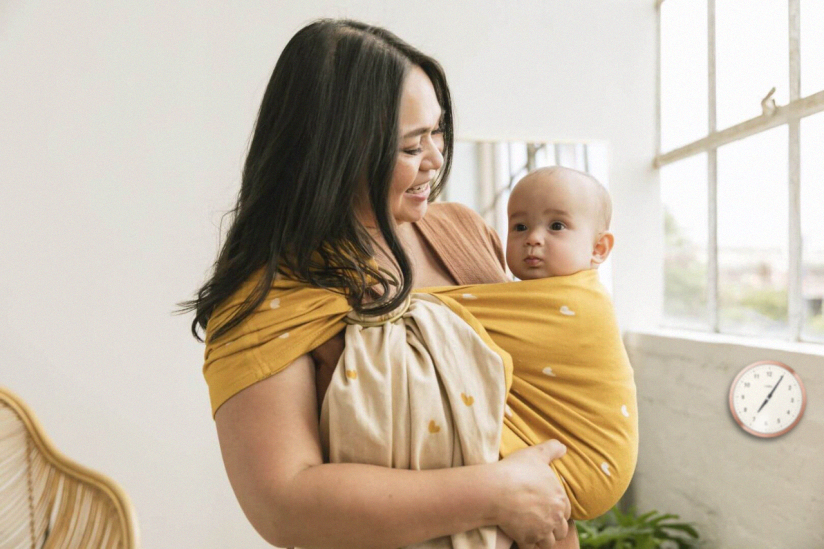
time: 7:05
